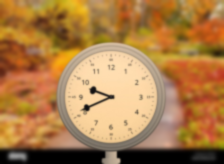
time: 9:41
